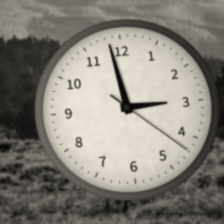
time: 2:58:22
